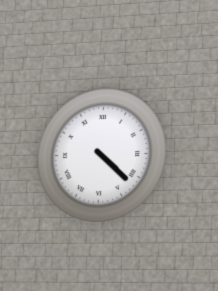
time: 4:22
